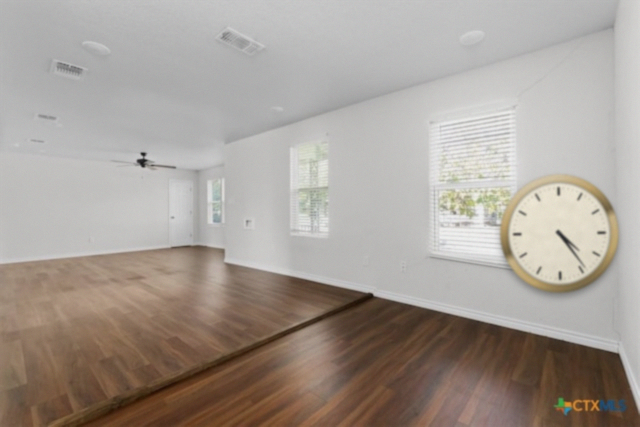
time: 4:24
